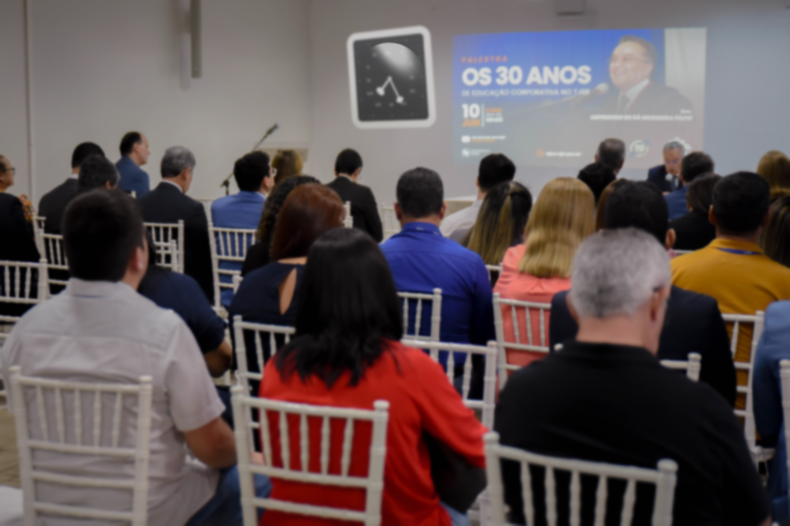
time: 7:26
